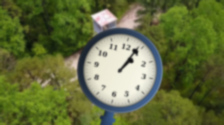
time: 1:04
